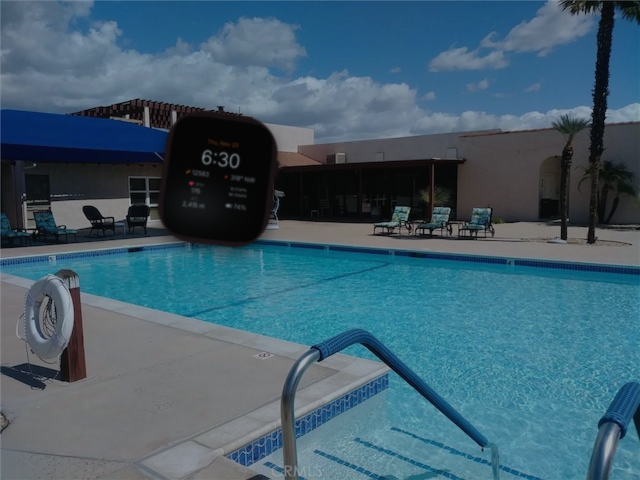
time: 6:30
